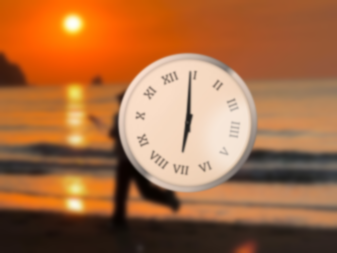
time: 7:04
